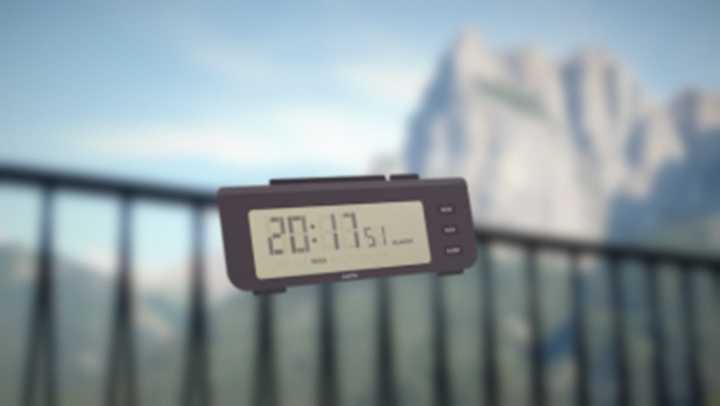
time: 20:17:51
